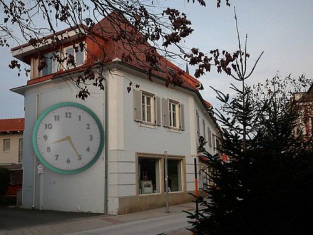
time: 8:25
